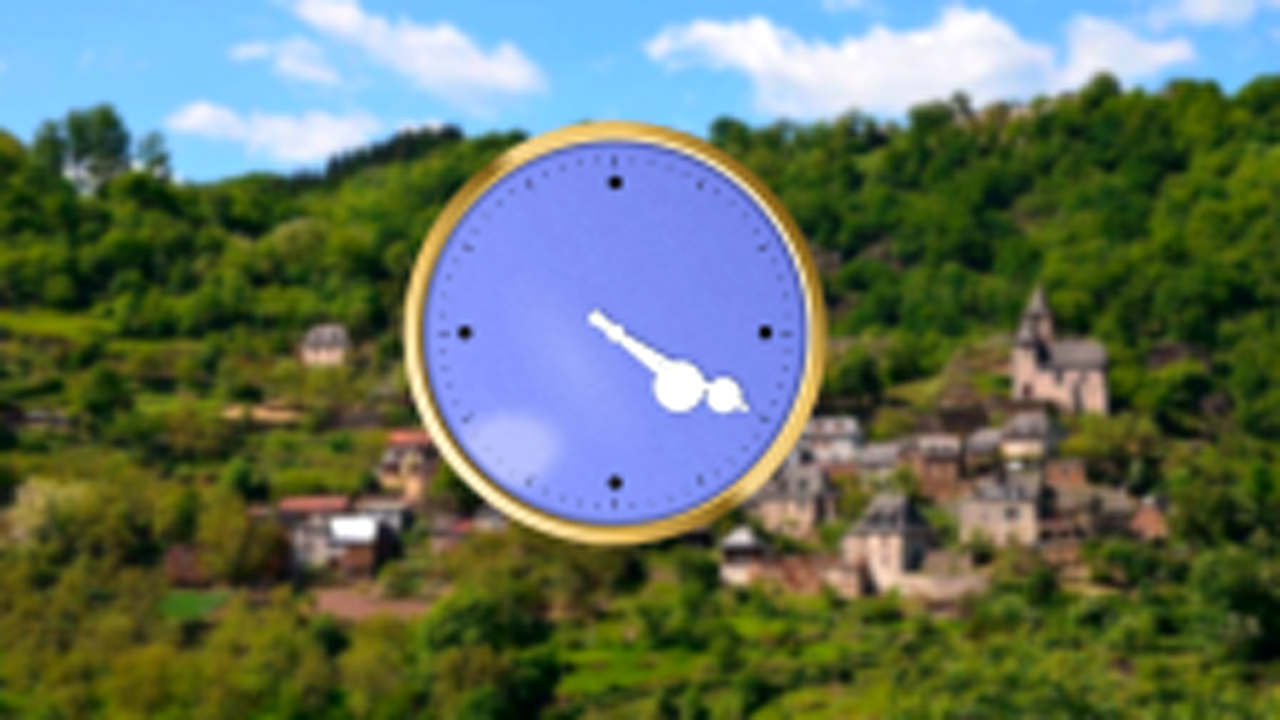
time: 4:20
